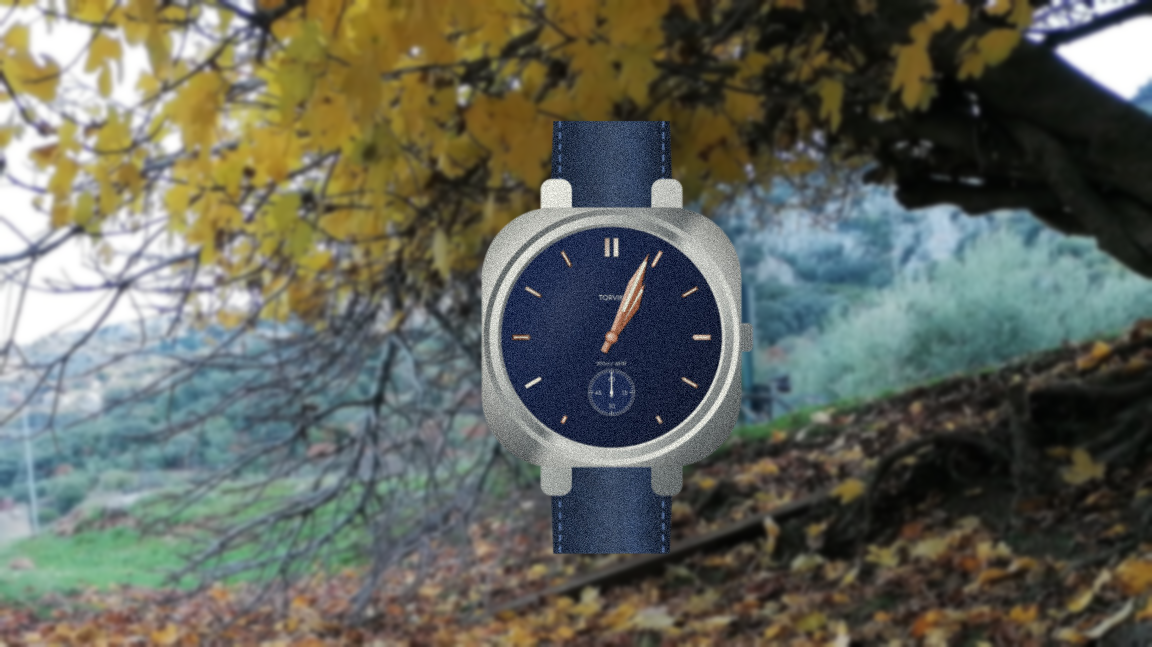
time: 1:04
